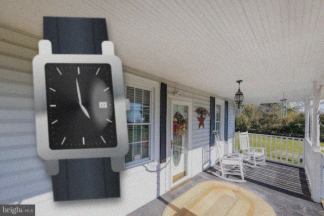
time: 4:59
